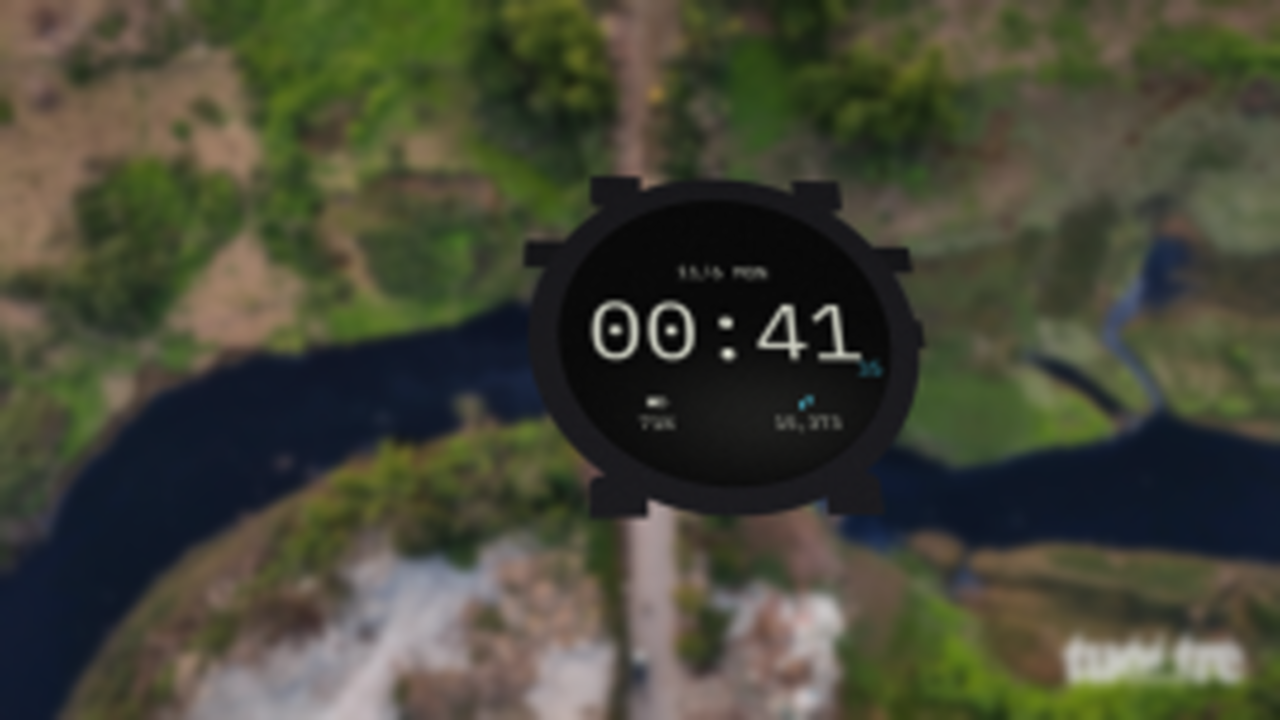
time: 0:41
